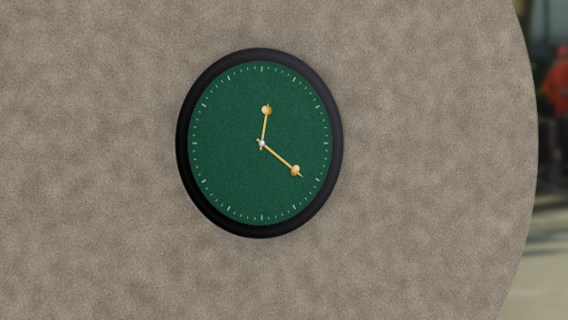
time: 12:21
